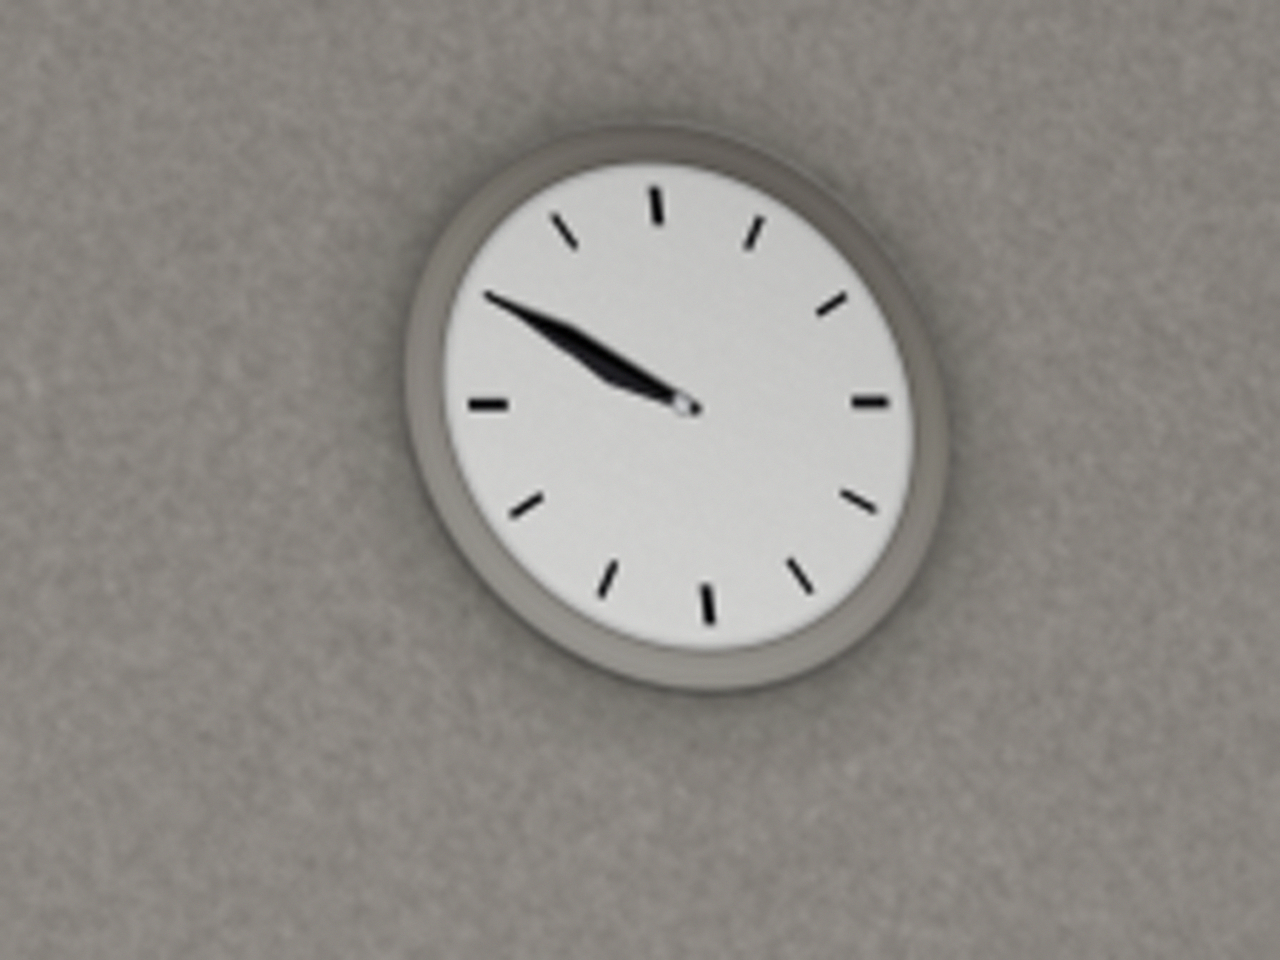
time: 9:50
